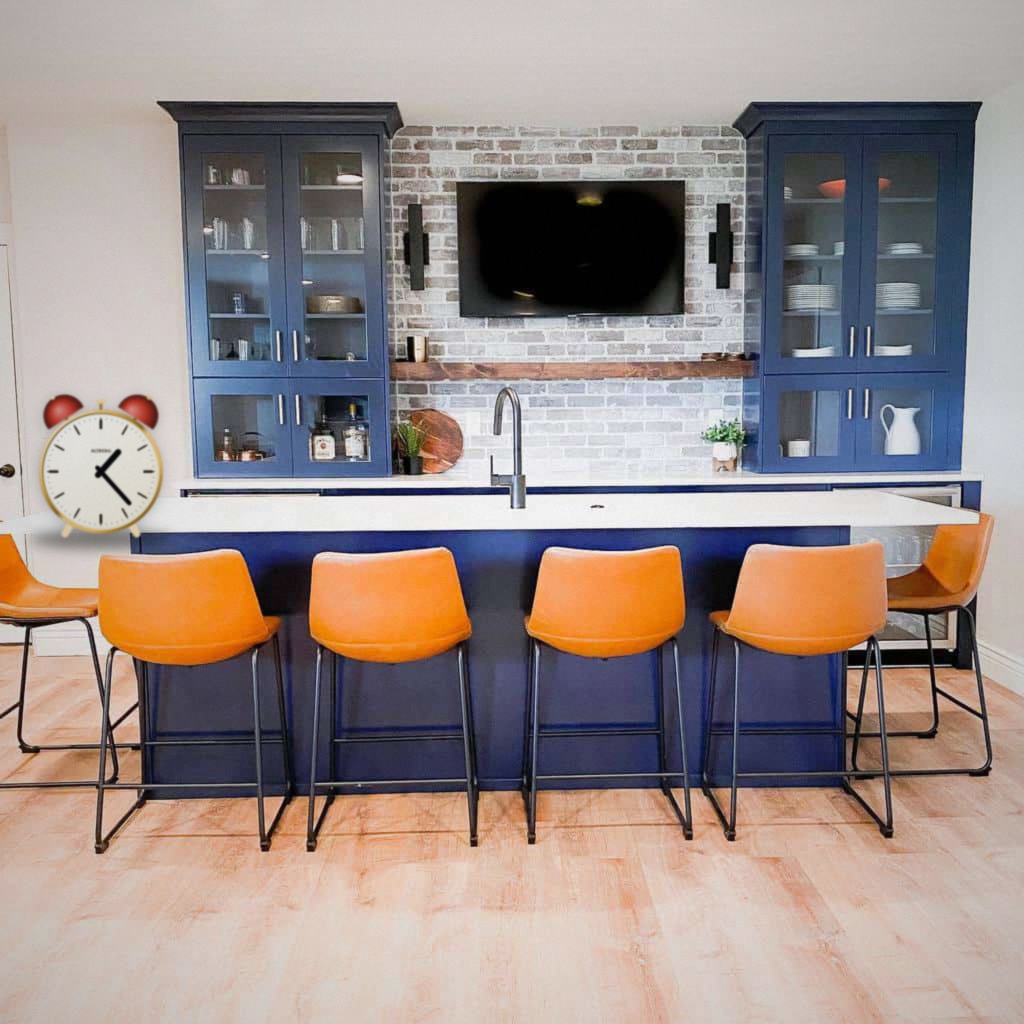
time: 1:23
